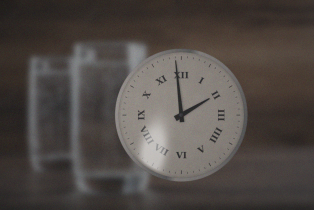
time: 1:59
